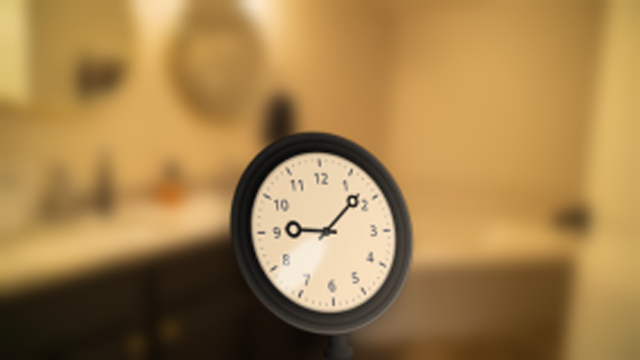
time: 9:08
